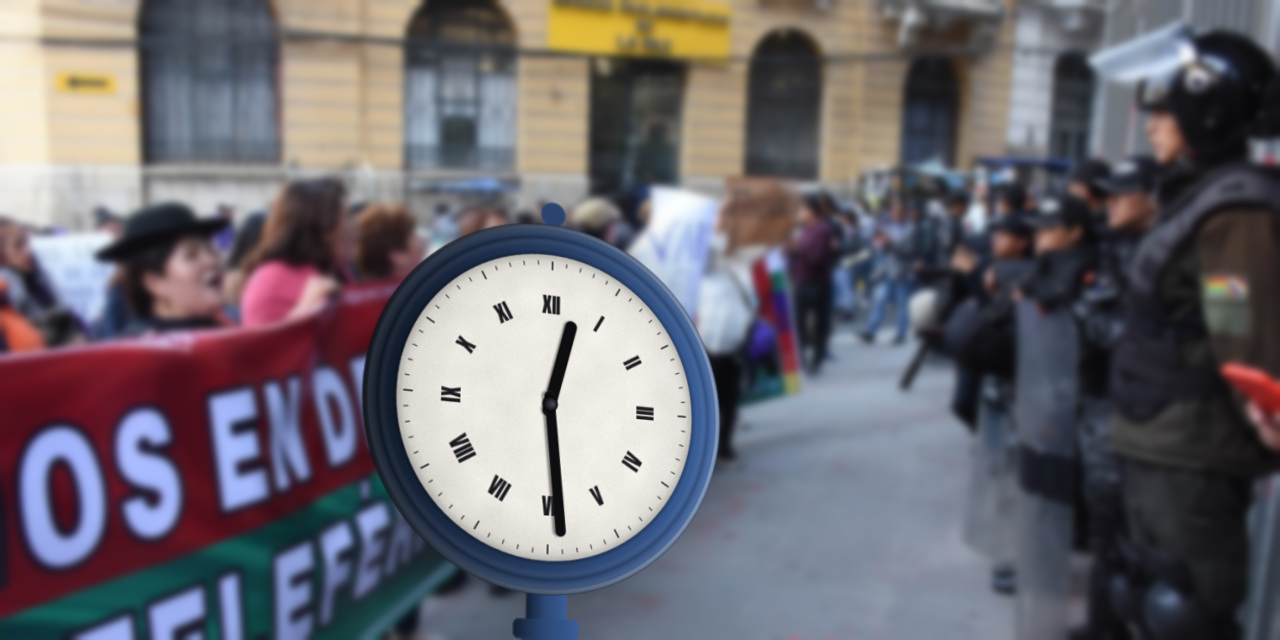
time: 12:29
